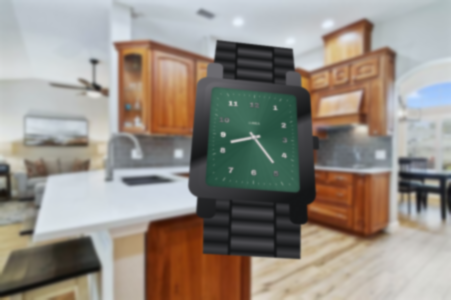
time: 8:24
